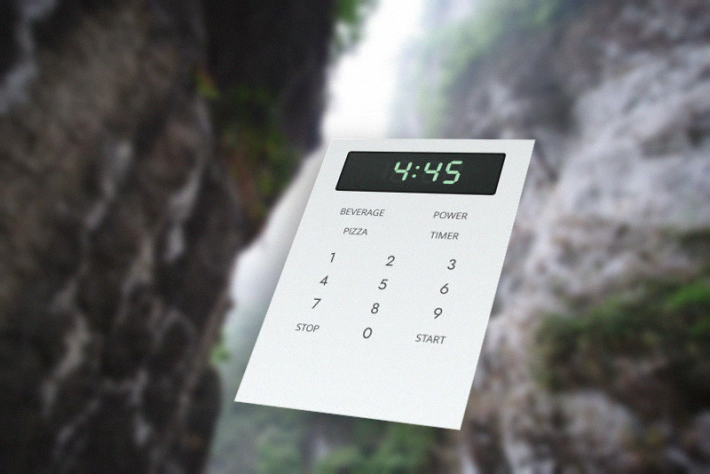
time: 4:45
